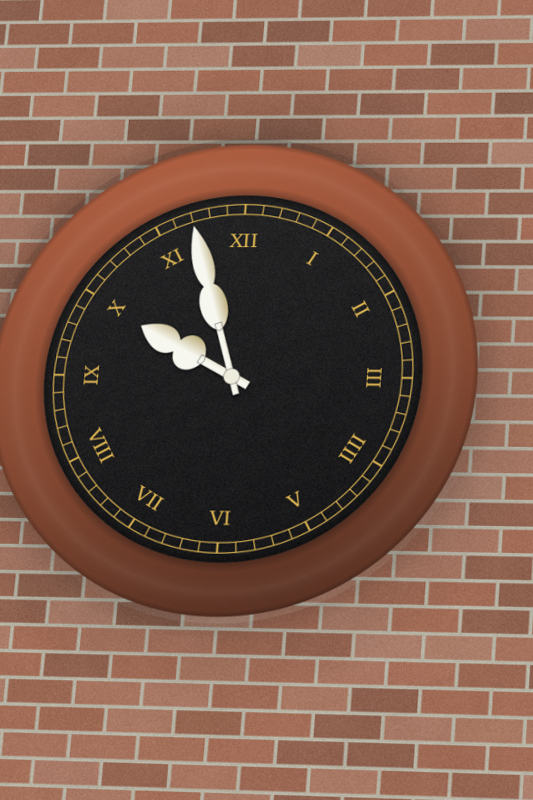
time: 9:57
